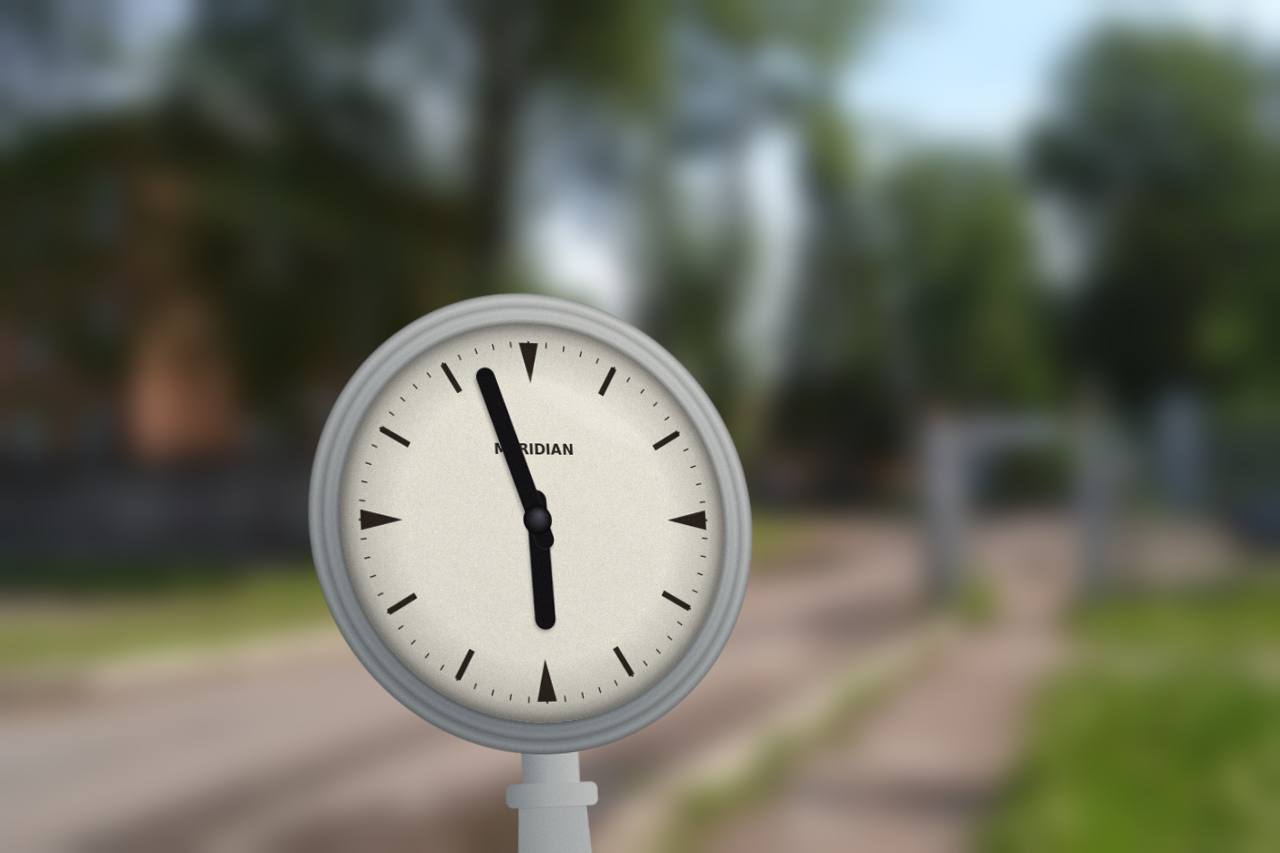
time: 5:57
